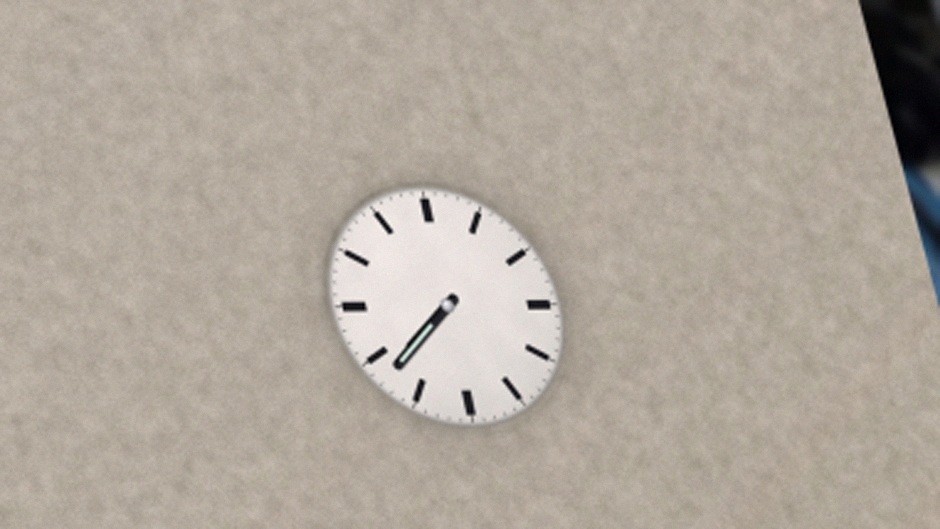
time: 7:38
